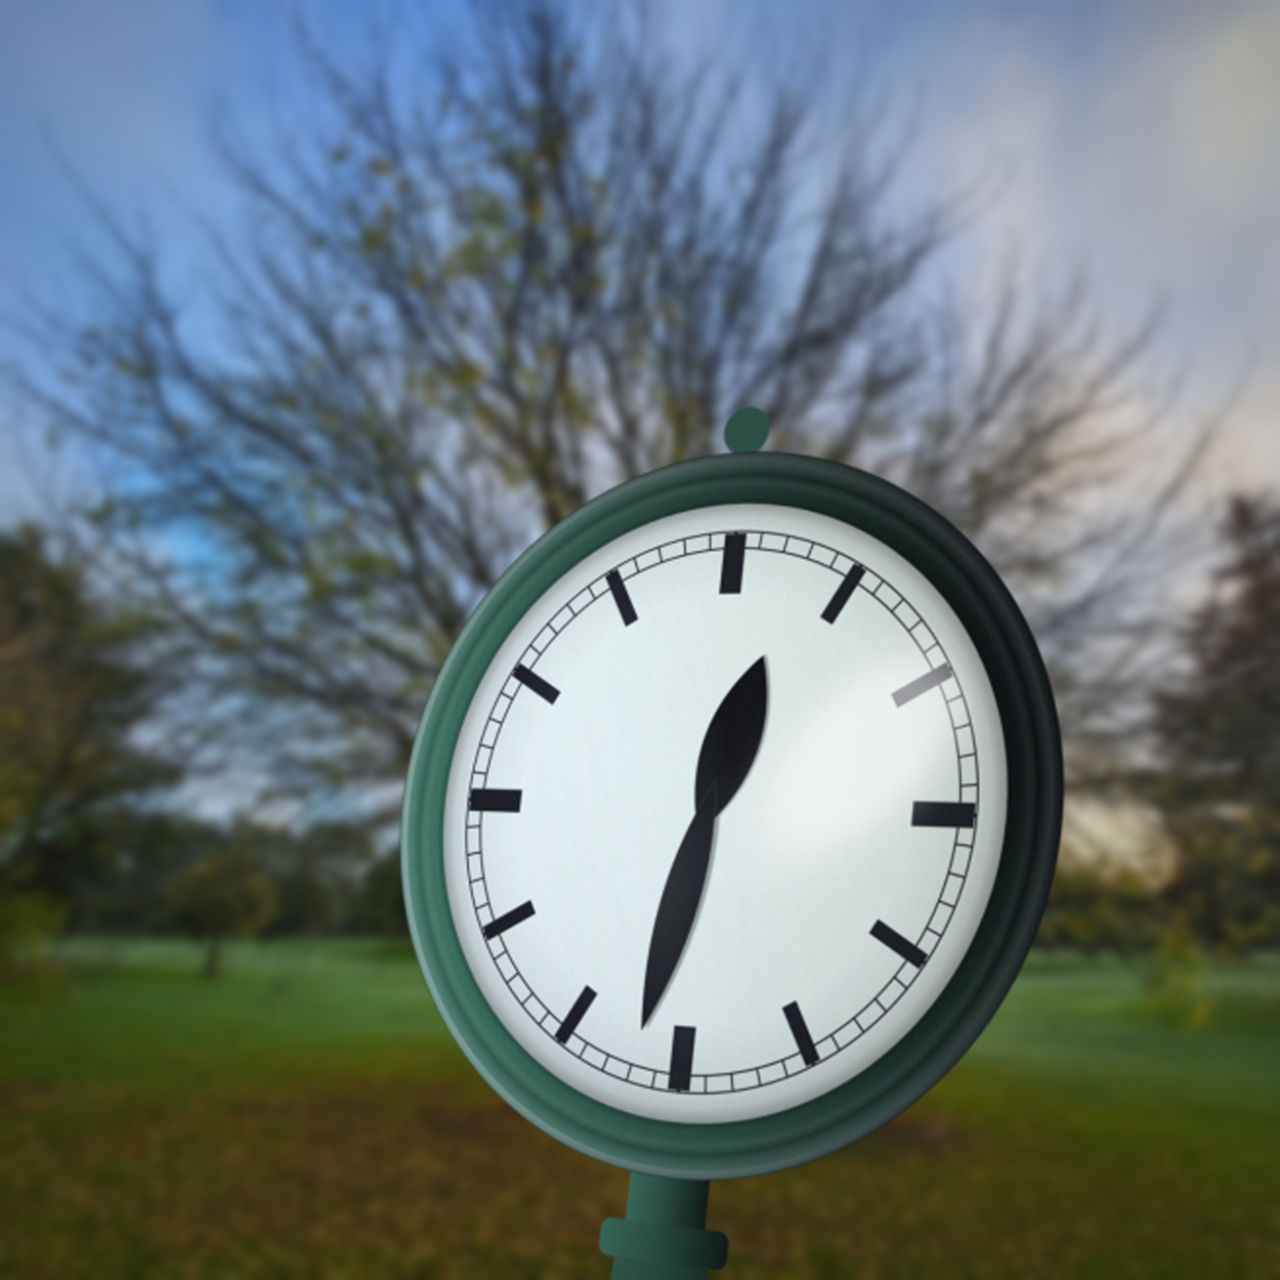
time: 12:32
